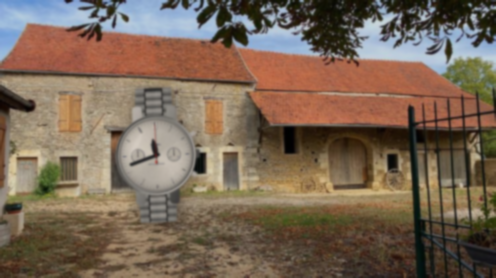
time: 11:42
